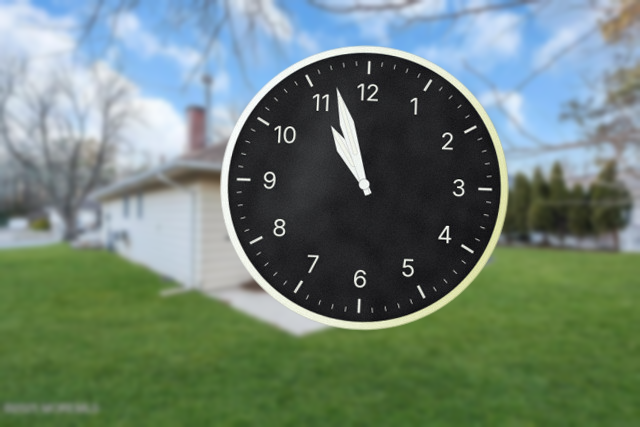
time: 10:57
